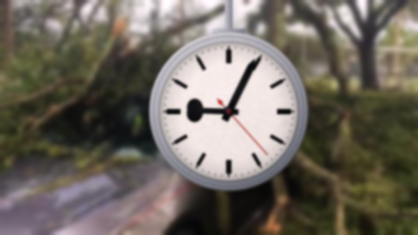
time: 9:04:23
